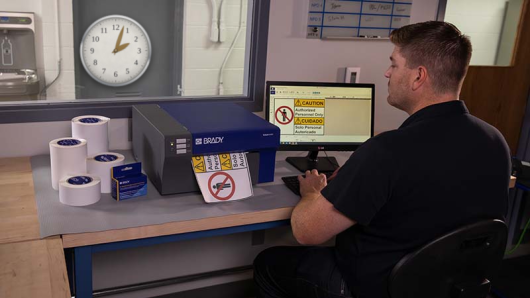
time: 2:03
